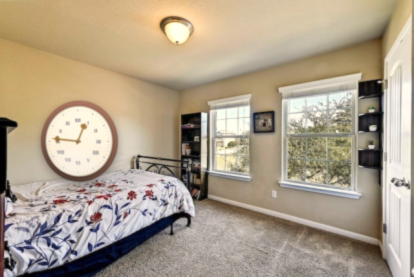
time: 12:46
